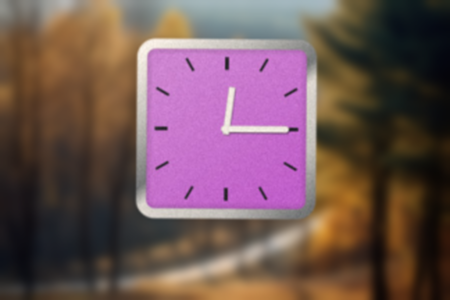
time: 12:15
